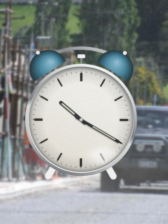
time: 10:20
